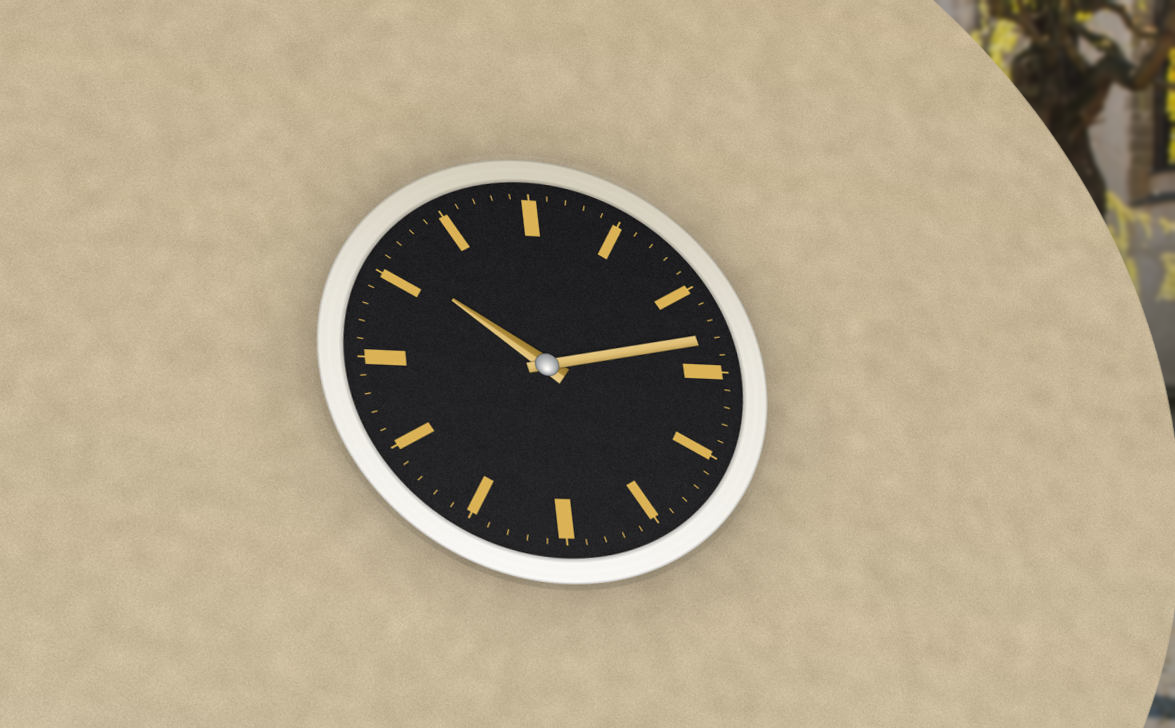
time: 10:13
